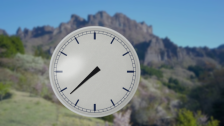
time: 7:38
